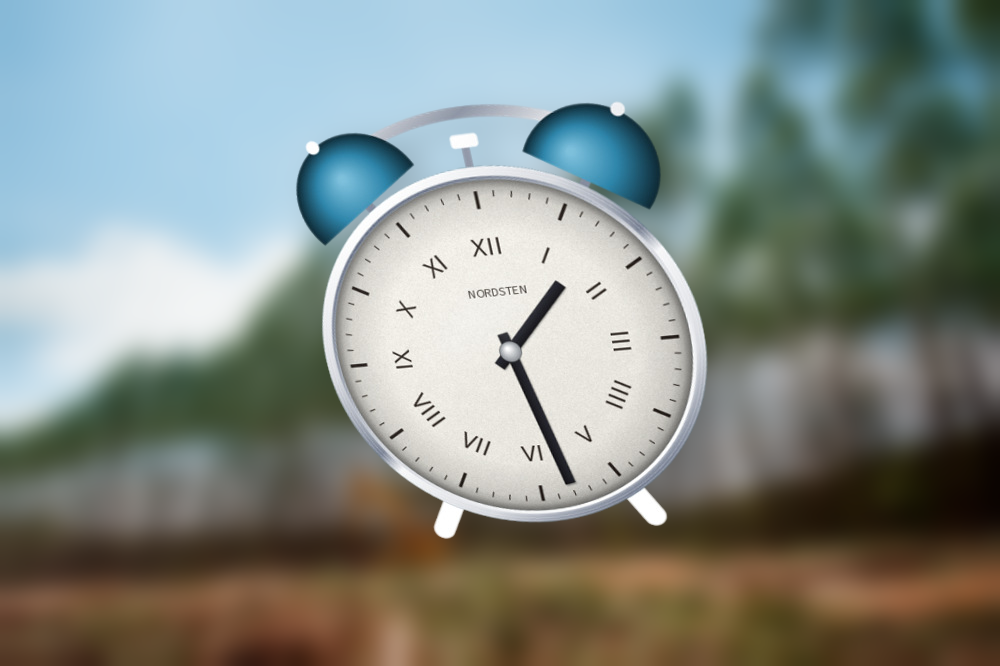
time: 1:28
